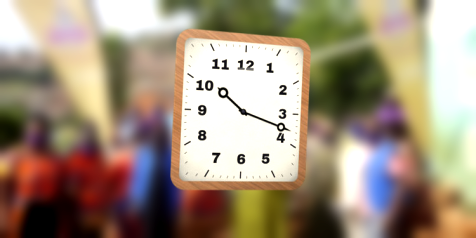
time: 10:18
